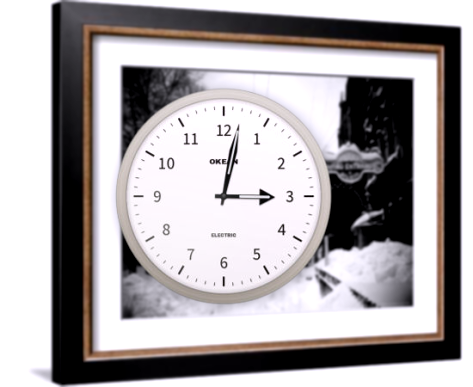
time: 3:02
